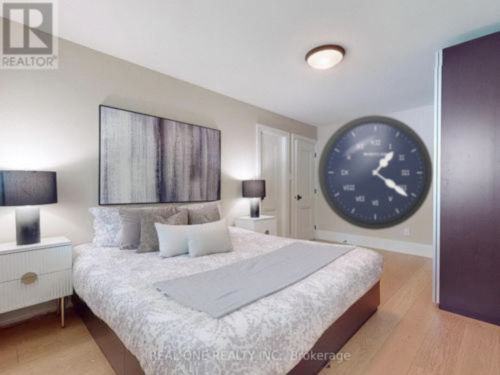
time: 1:21
